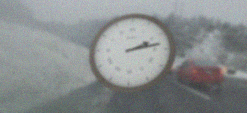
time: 2:13
